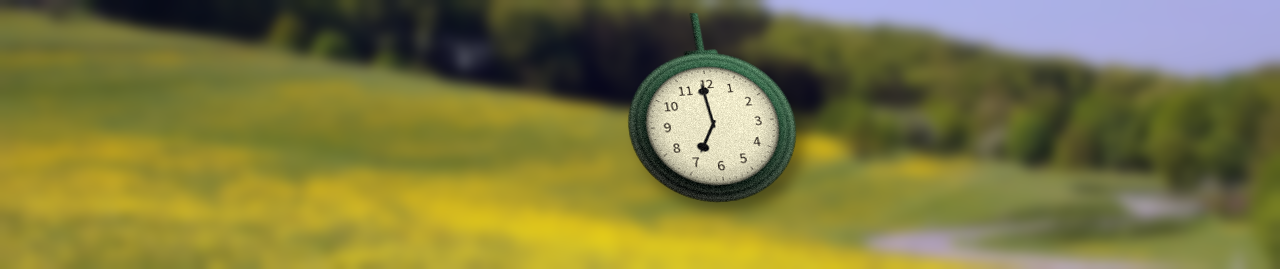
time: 6:59
